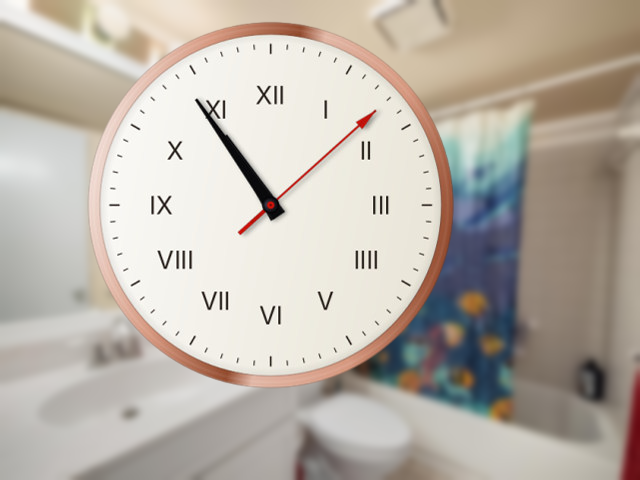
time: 10:54:08
